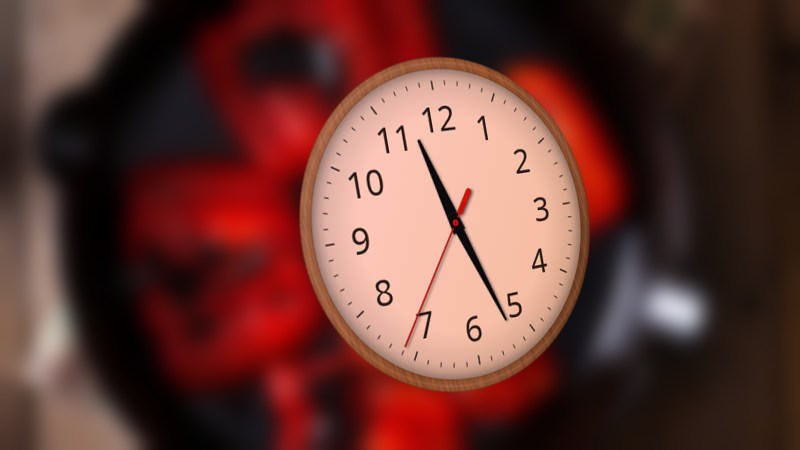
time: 11:26:36
